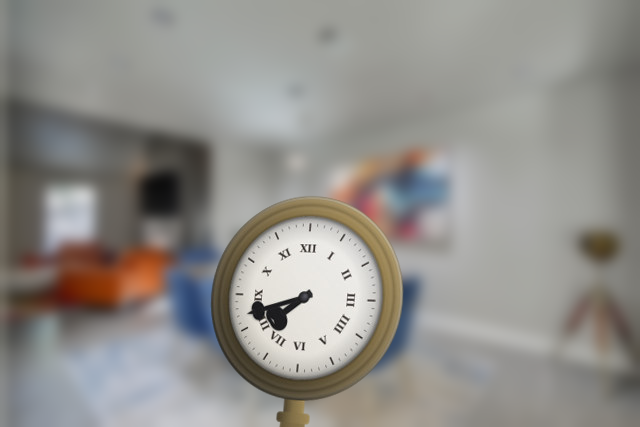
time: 7:42
